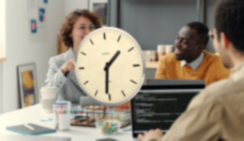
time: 1:31
